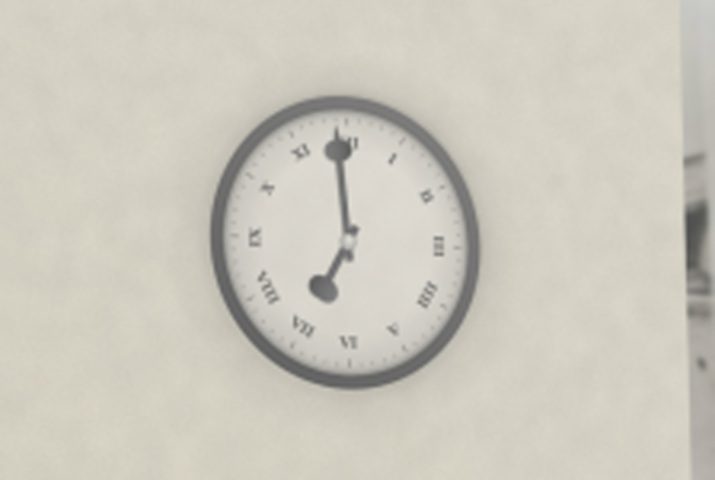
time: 6:59
